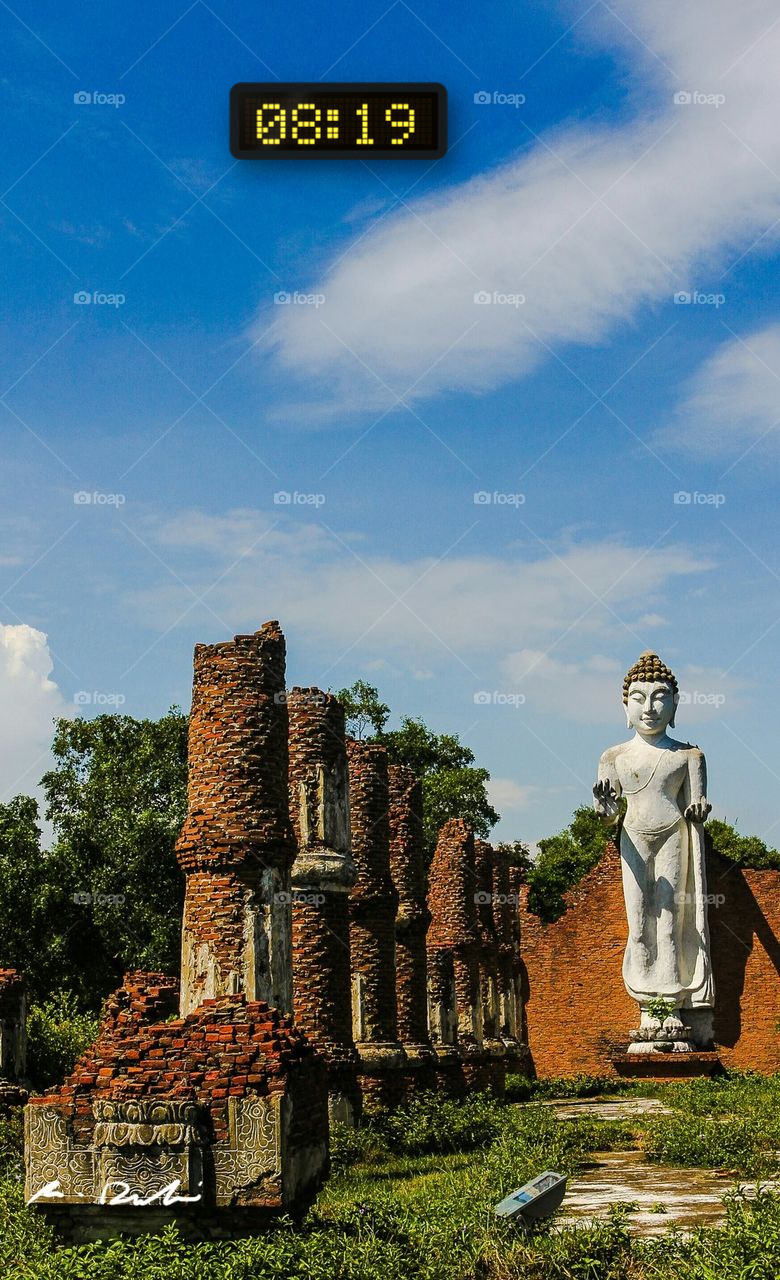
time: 8:19
